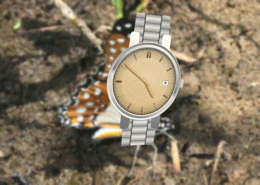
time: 4:51
